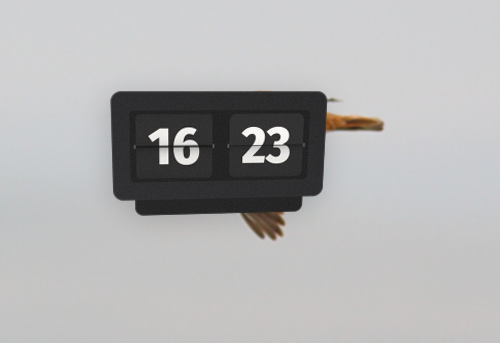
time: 16:23
